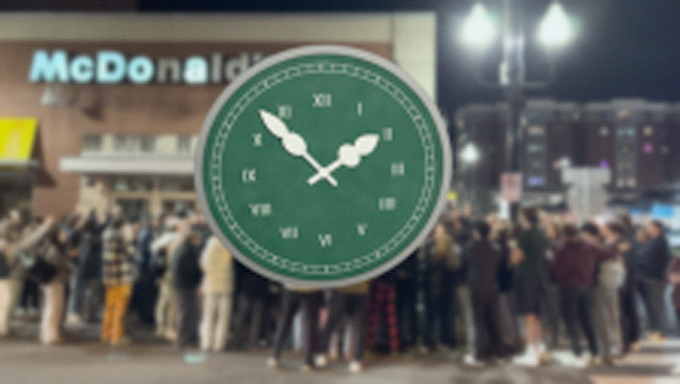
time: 1:53
